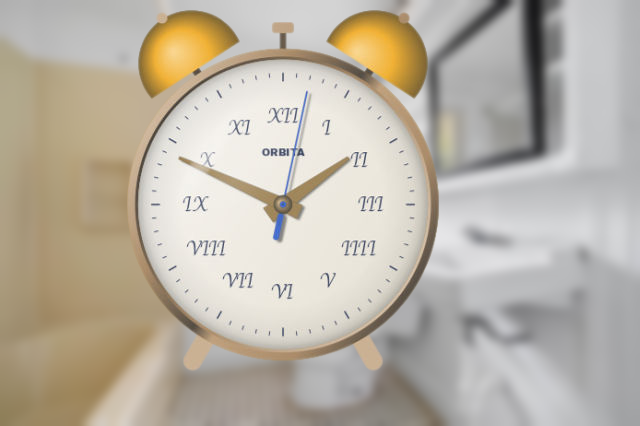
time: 1:49:02
